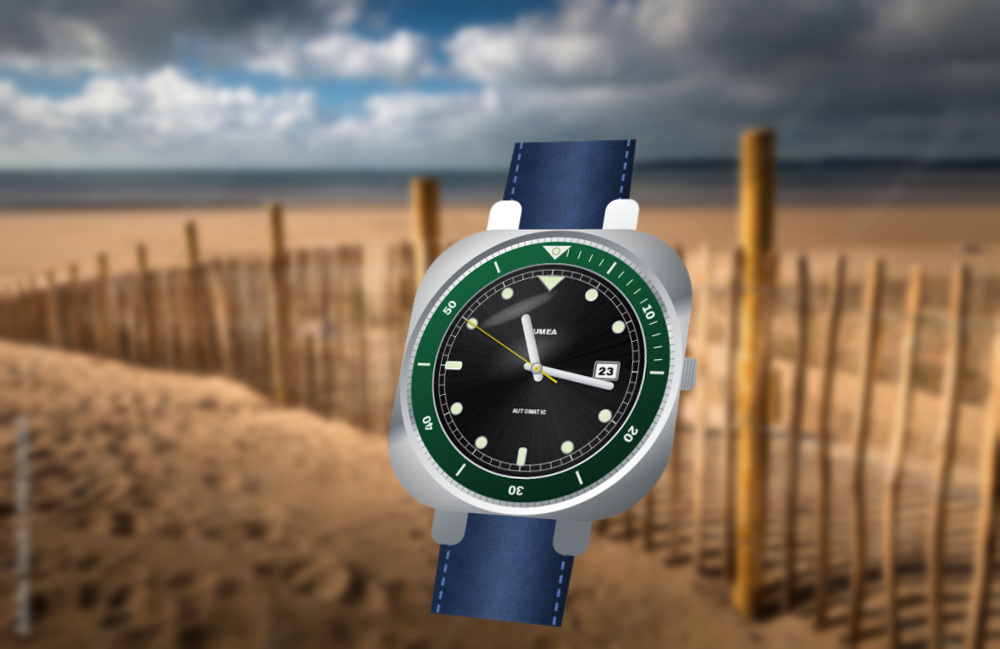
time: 11:16:50
